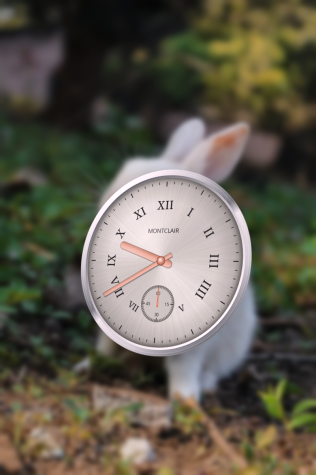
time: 9:40
